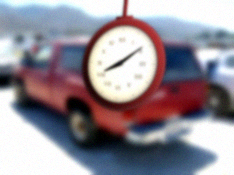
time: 8:09
